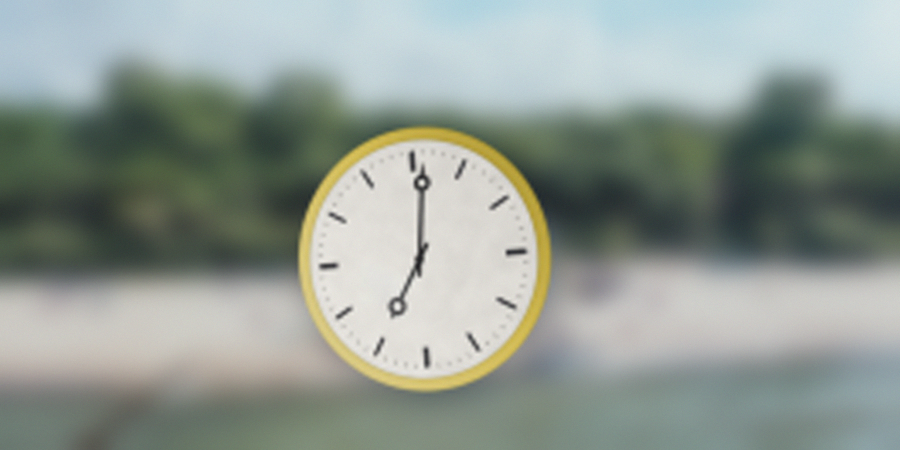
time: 7:01
